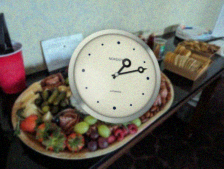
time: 1:12
